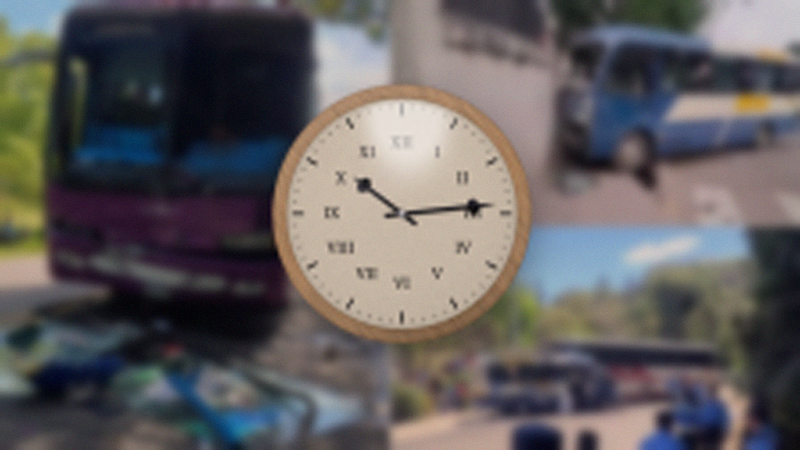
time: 10:14
